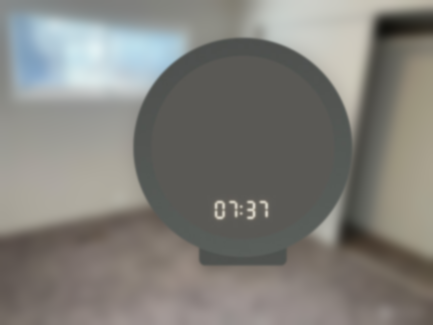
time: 7:37
